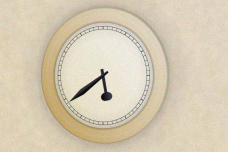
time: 5:39
